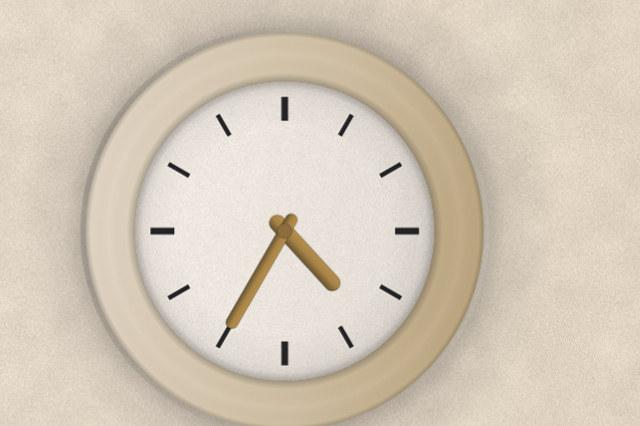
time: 4:35
